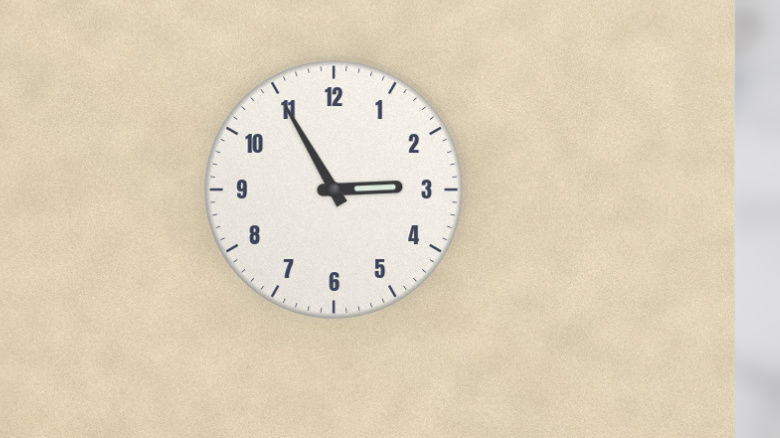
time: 2:55
